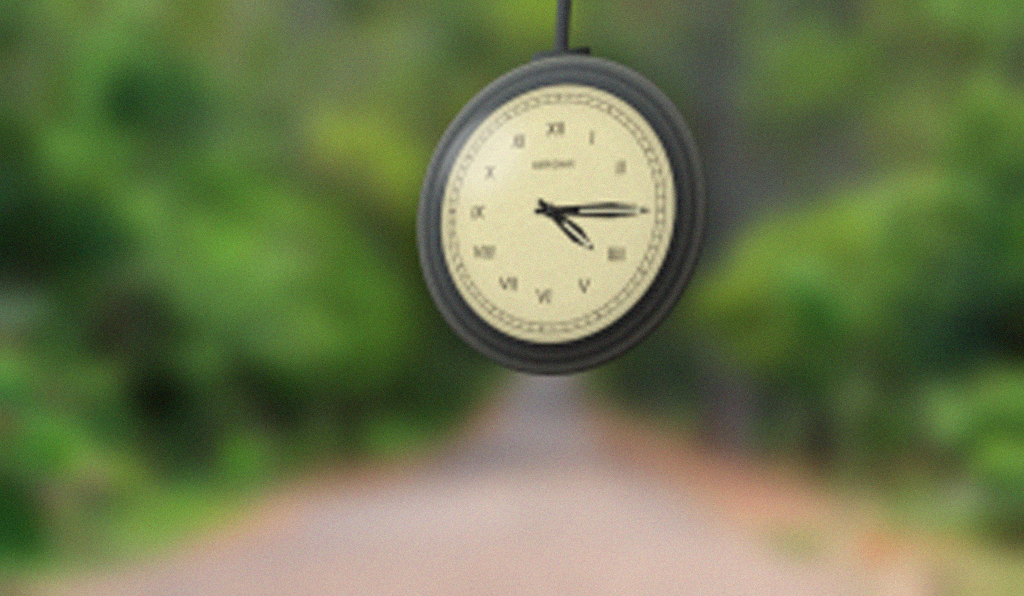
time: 4:15
